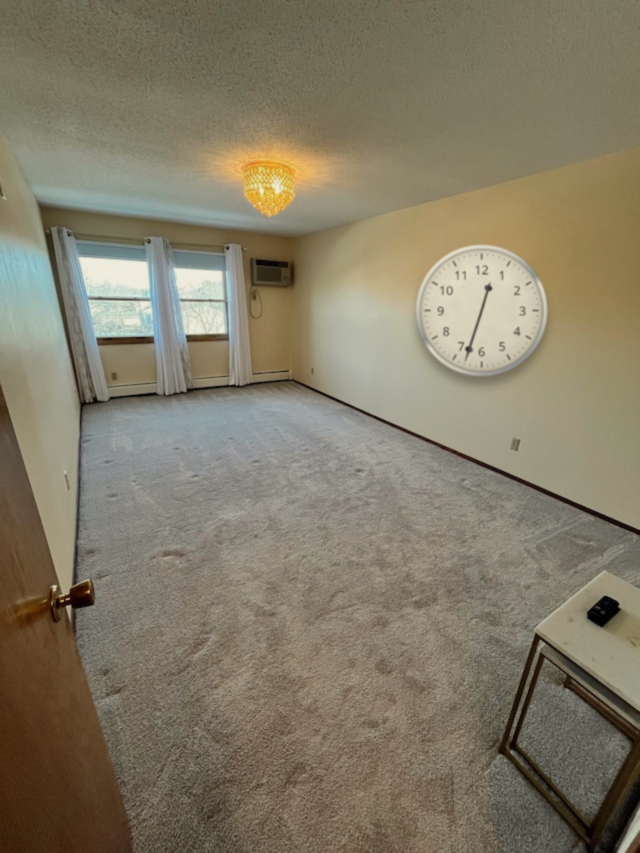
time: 12:33
